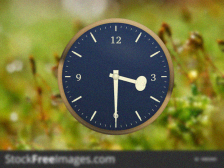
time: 3:30
